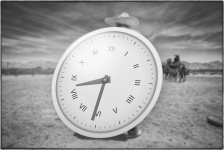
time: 8:31
